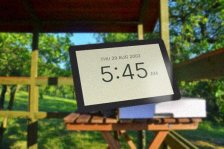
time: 5:45
